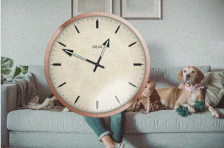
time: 12:49
